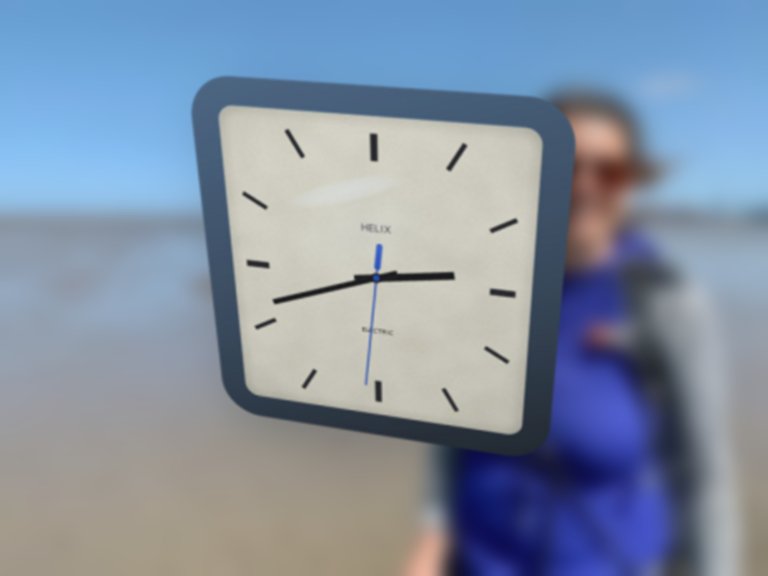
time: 2:41:31
